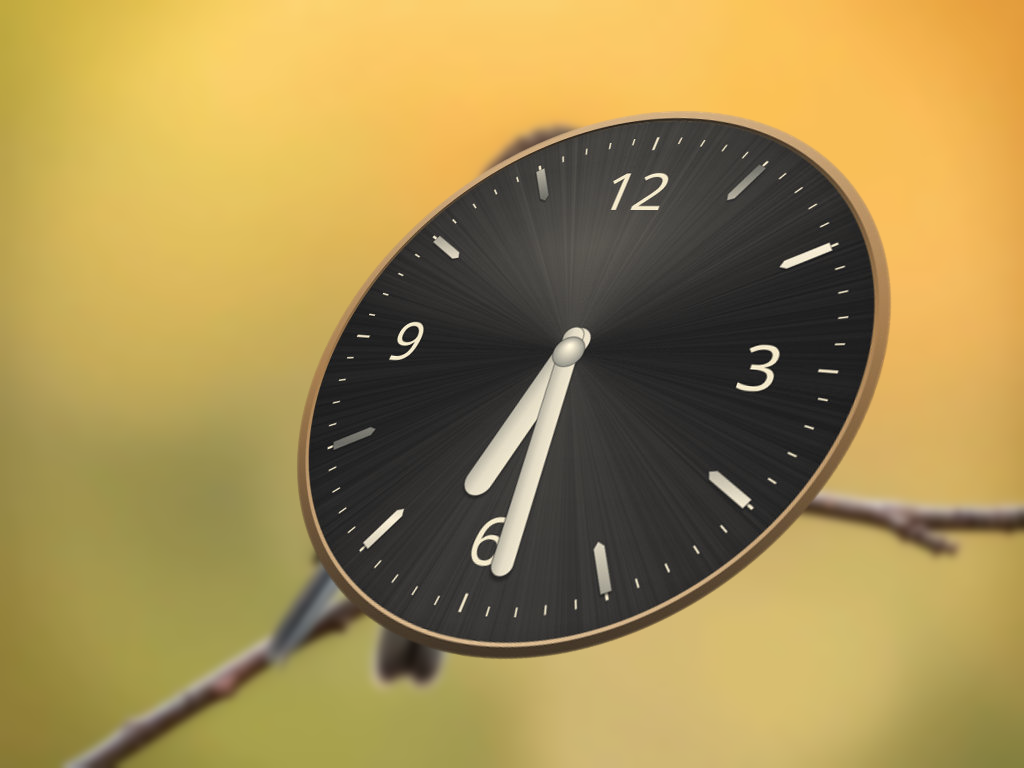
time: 6:29
